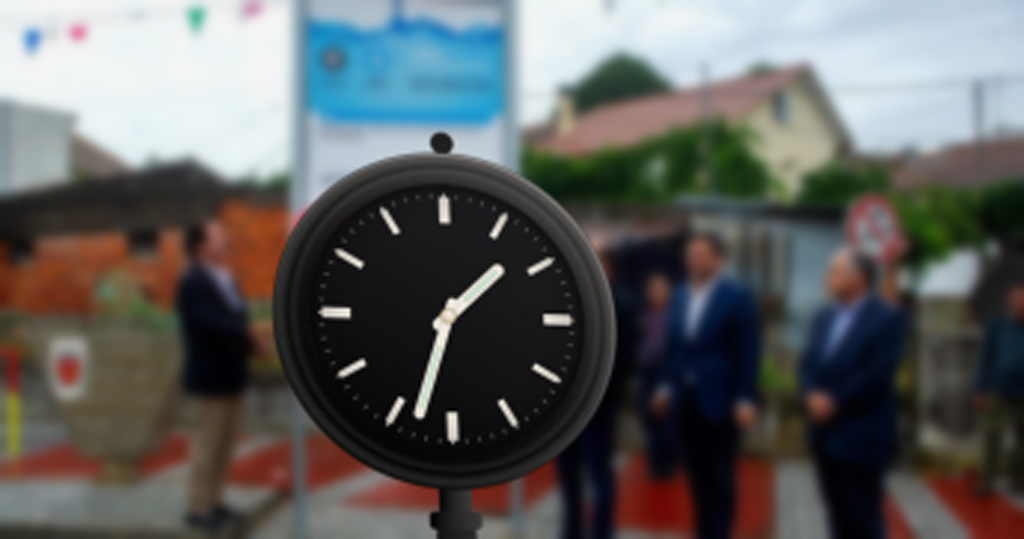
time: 1:33
